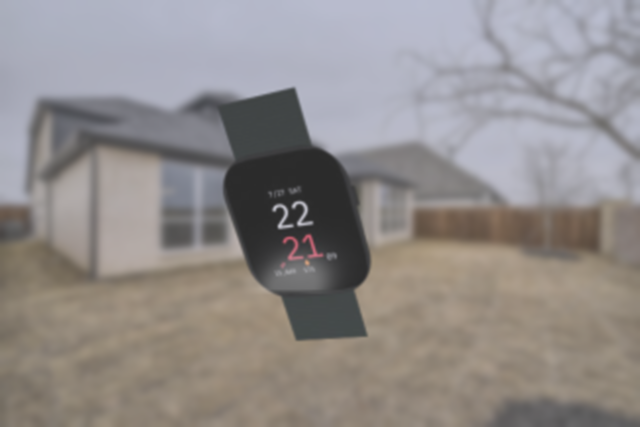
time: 22:21
